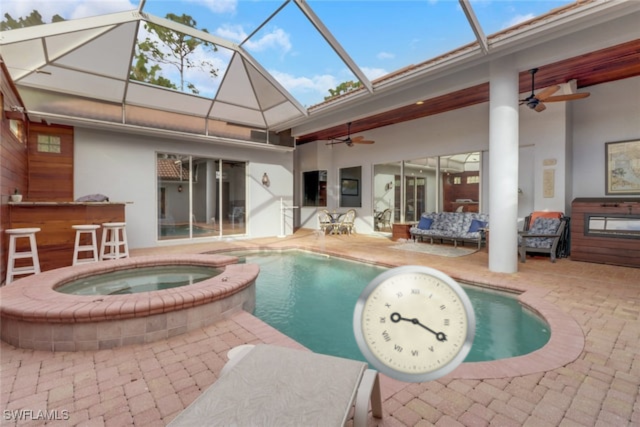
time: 9:20
